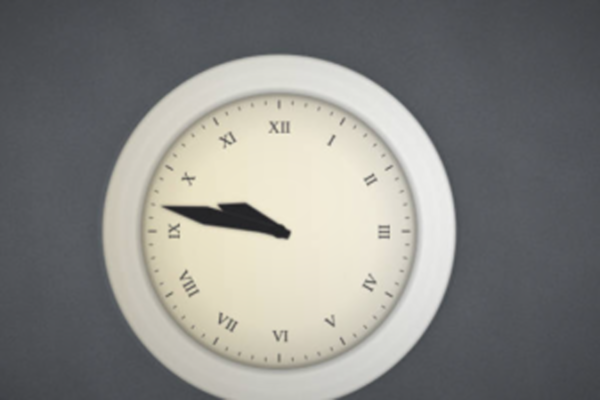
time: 9:47
